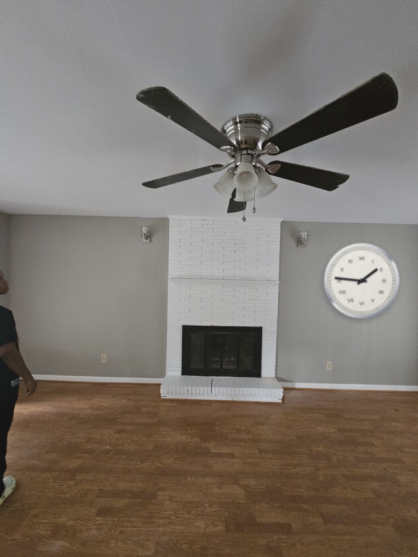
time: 1:46
